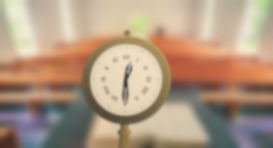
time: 12:30
